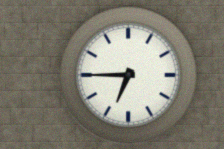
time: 6:45
